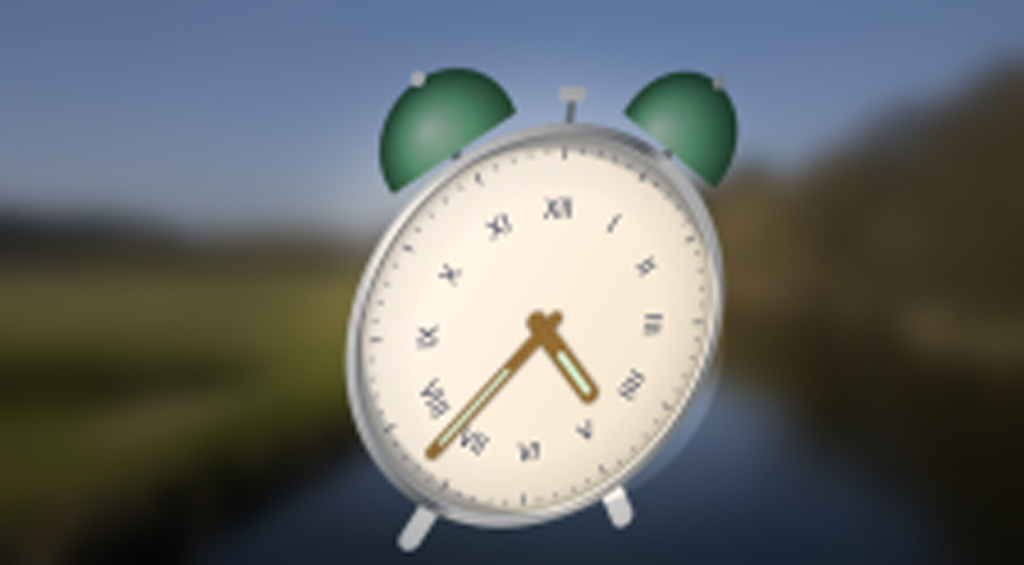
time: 4:37
